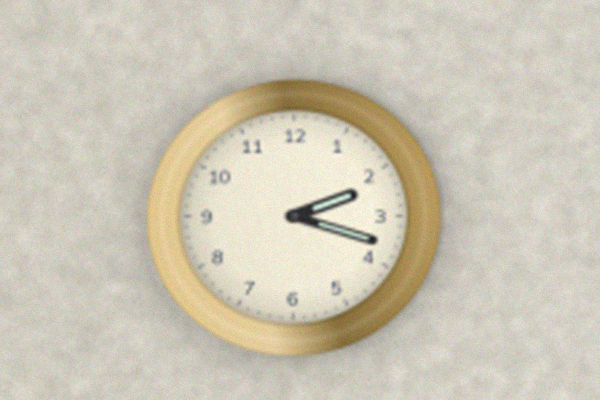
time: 2:18
